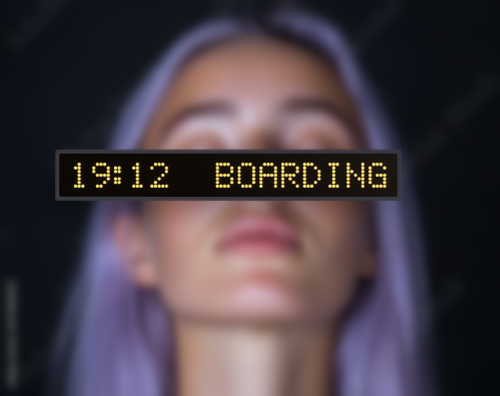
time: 19:12
